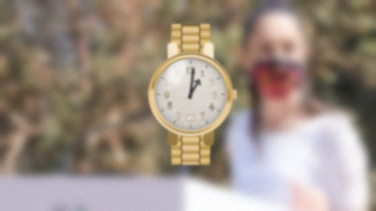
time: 1:01
